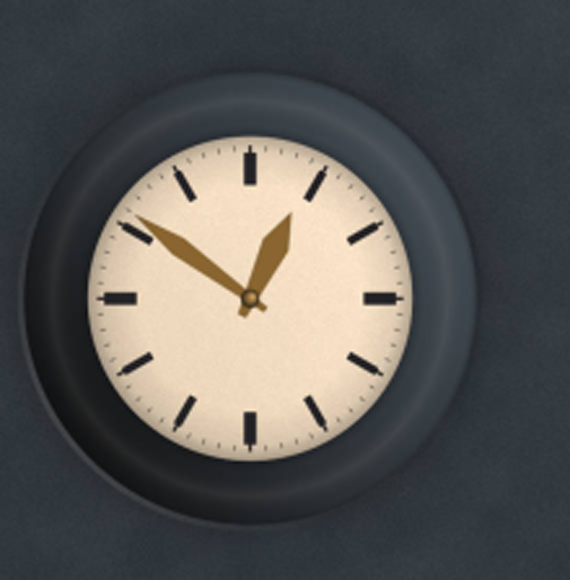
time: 12:51
